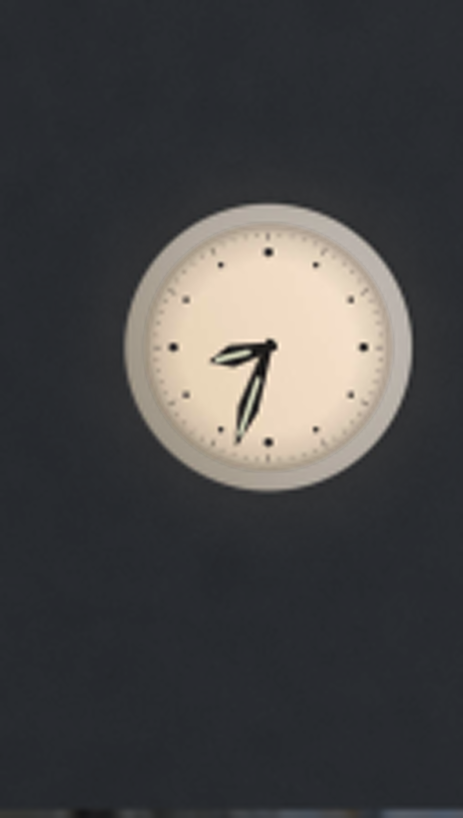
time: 8:33
